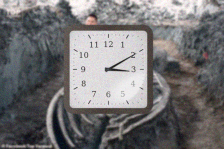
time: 3:10
